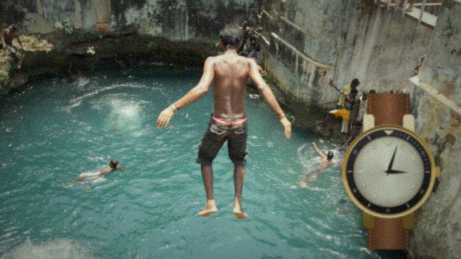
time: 3:03
